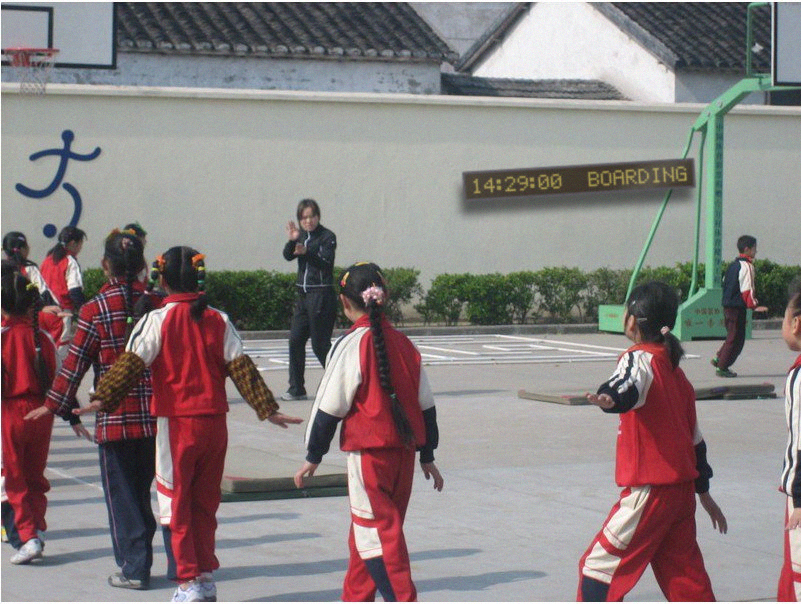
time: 14:29:00
